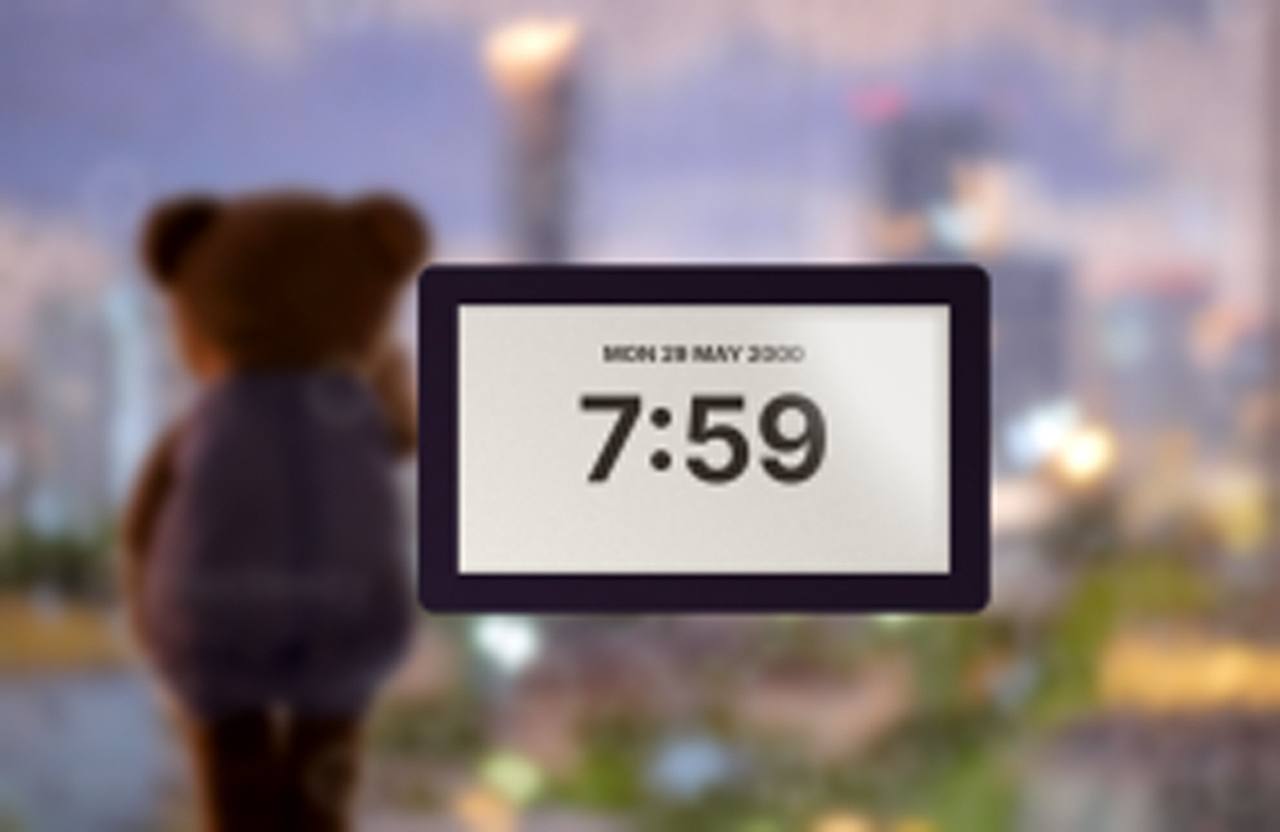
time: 7:59
